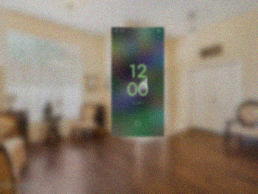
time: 12:00
